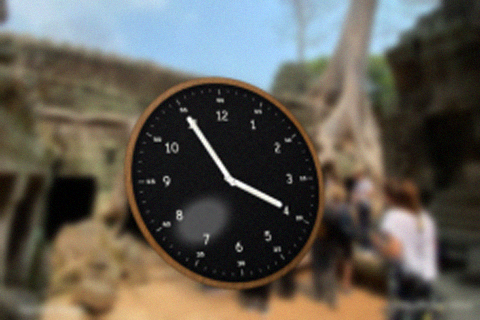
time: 3:55
